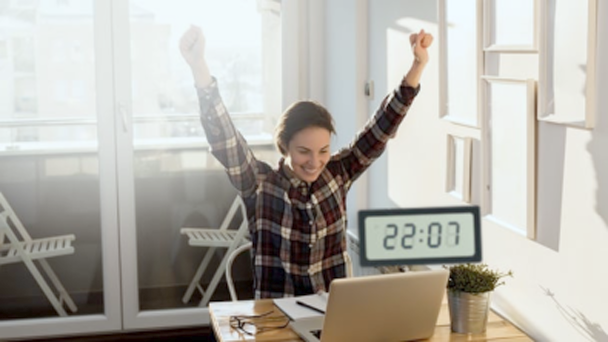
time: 22:07
